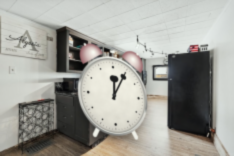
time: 12:05
